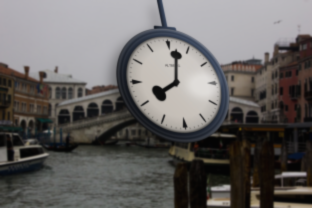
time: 8:02
